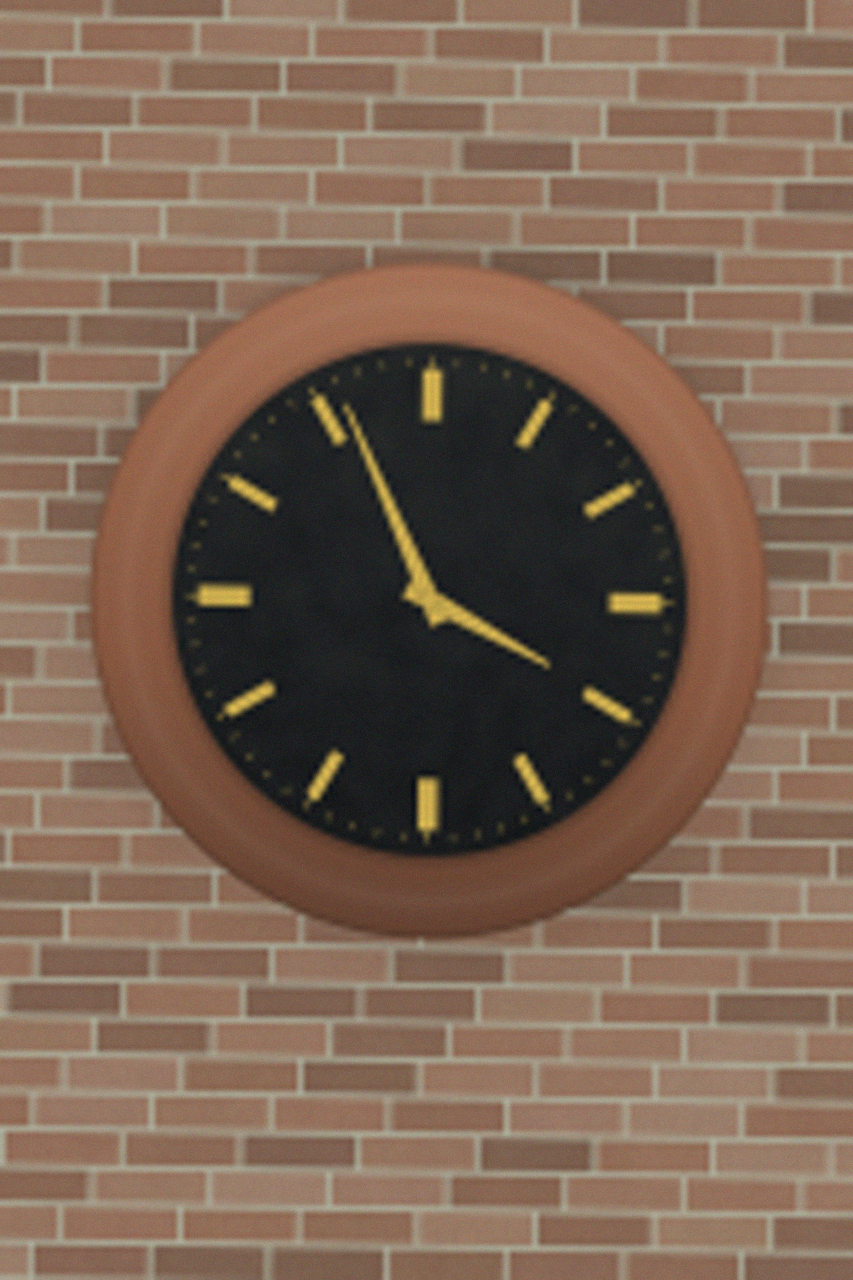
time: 3:56
